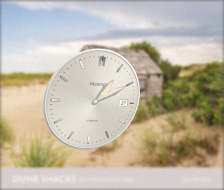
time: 1:10
